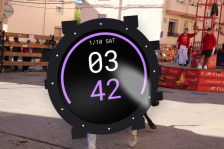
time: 3:42
